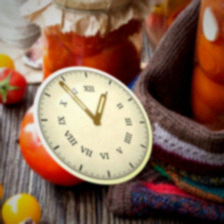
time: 12:54
